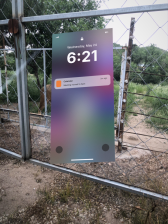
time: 6:21
